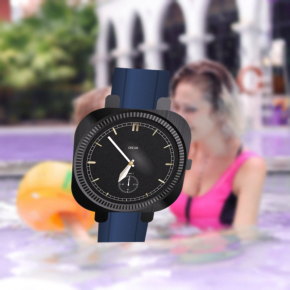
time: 6:53
